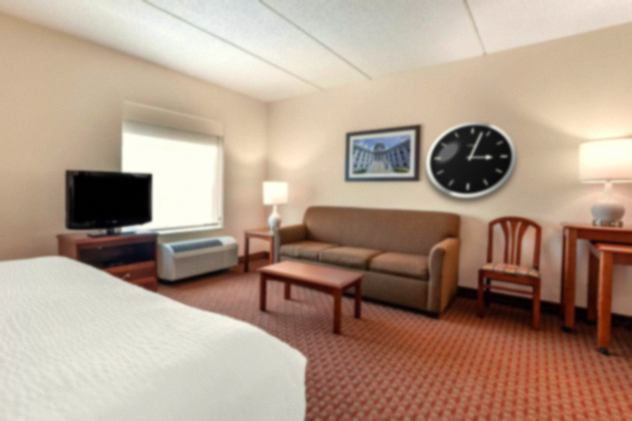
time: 3:03
